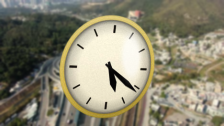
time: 5:21
